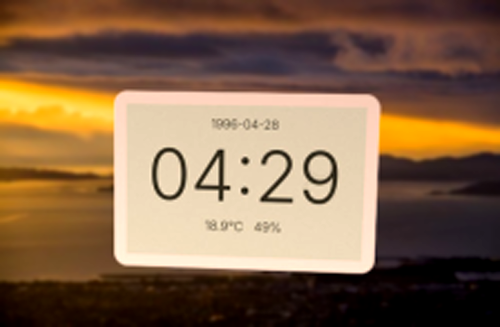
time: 4:29
